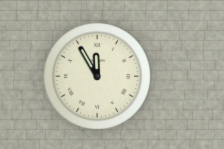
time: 11:55
